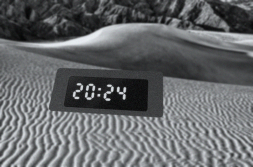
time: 20:24
